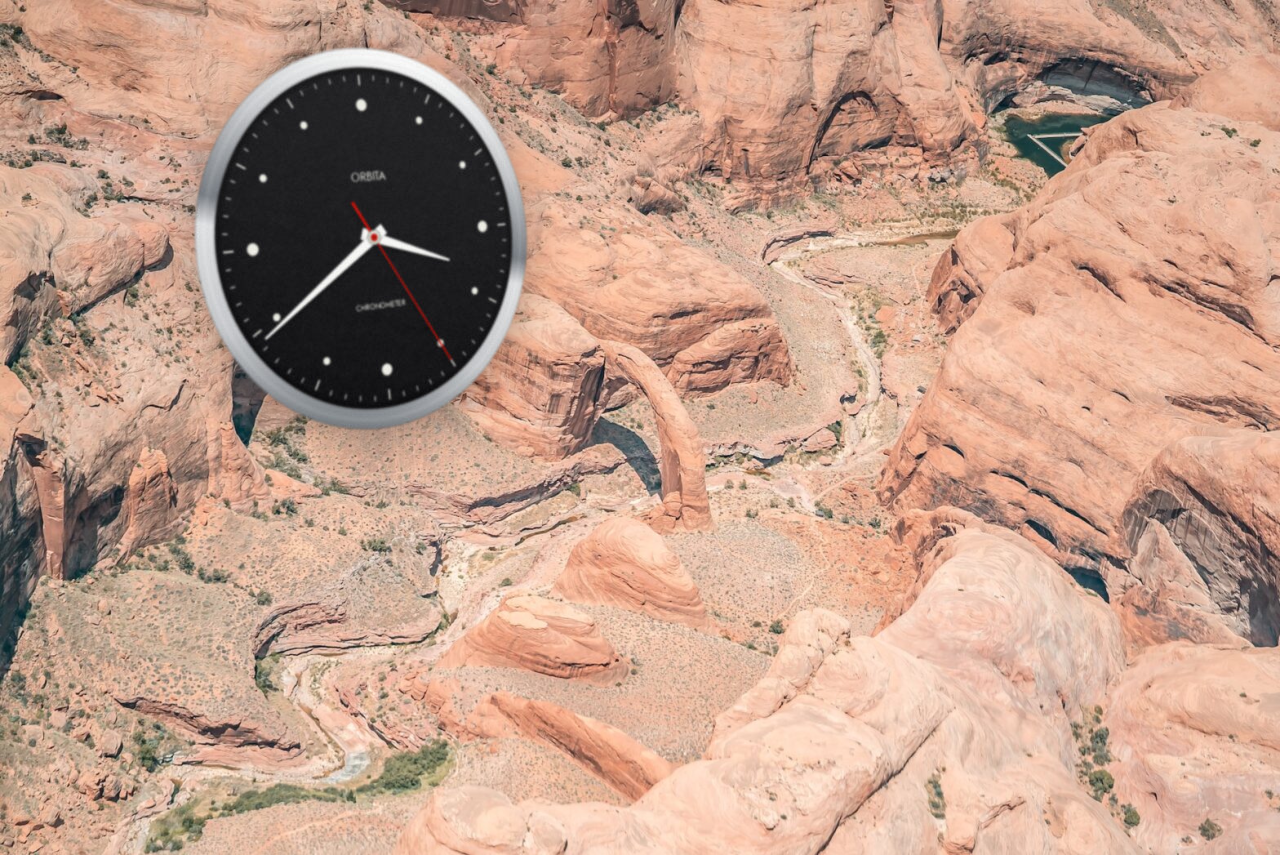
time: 3:39:25
